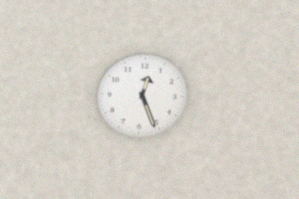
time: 12:26
